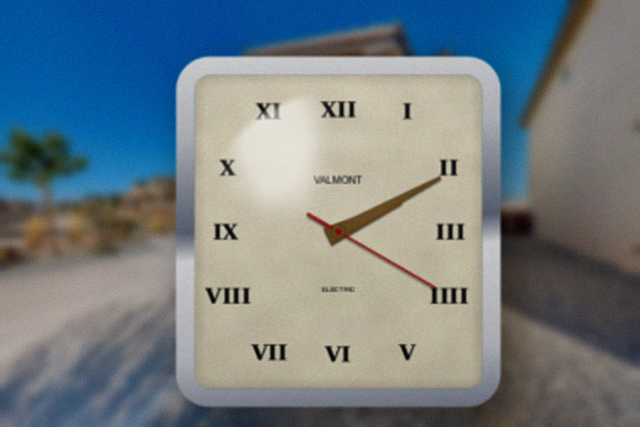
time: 2:10:20
